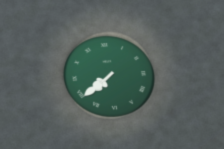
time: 7:39
